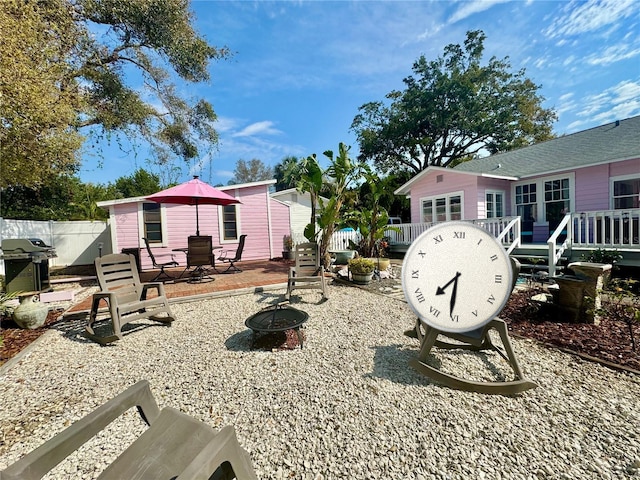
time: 7:31
